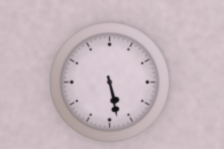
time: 5:28
